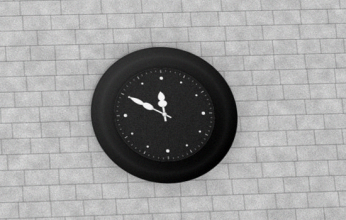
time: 11:50
